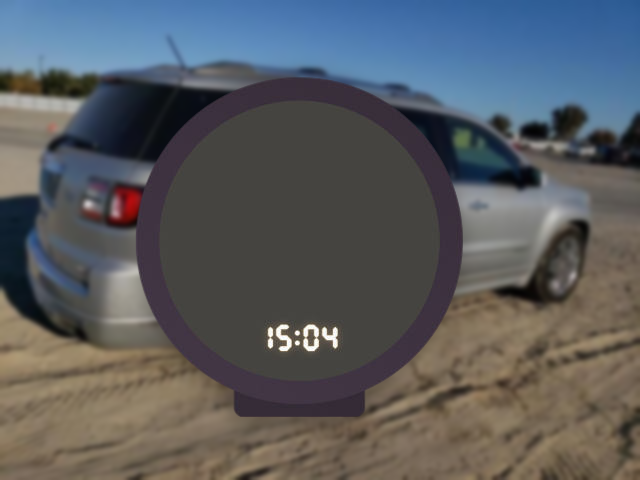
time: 15:04
